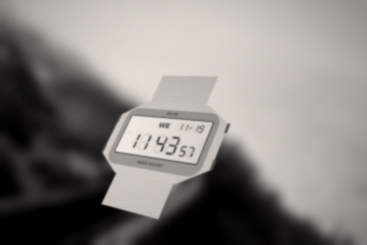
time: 11:43
